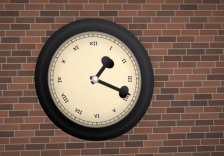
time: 1:19
